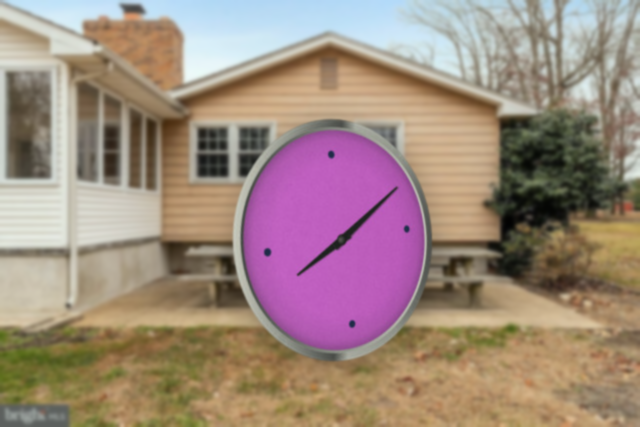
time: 8:10
